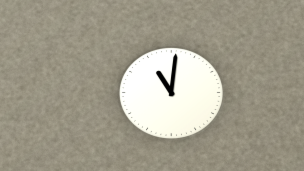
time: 11:01
